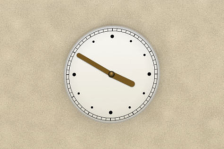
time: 3:50
